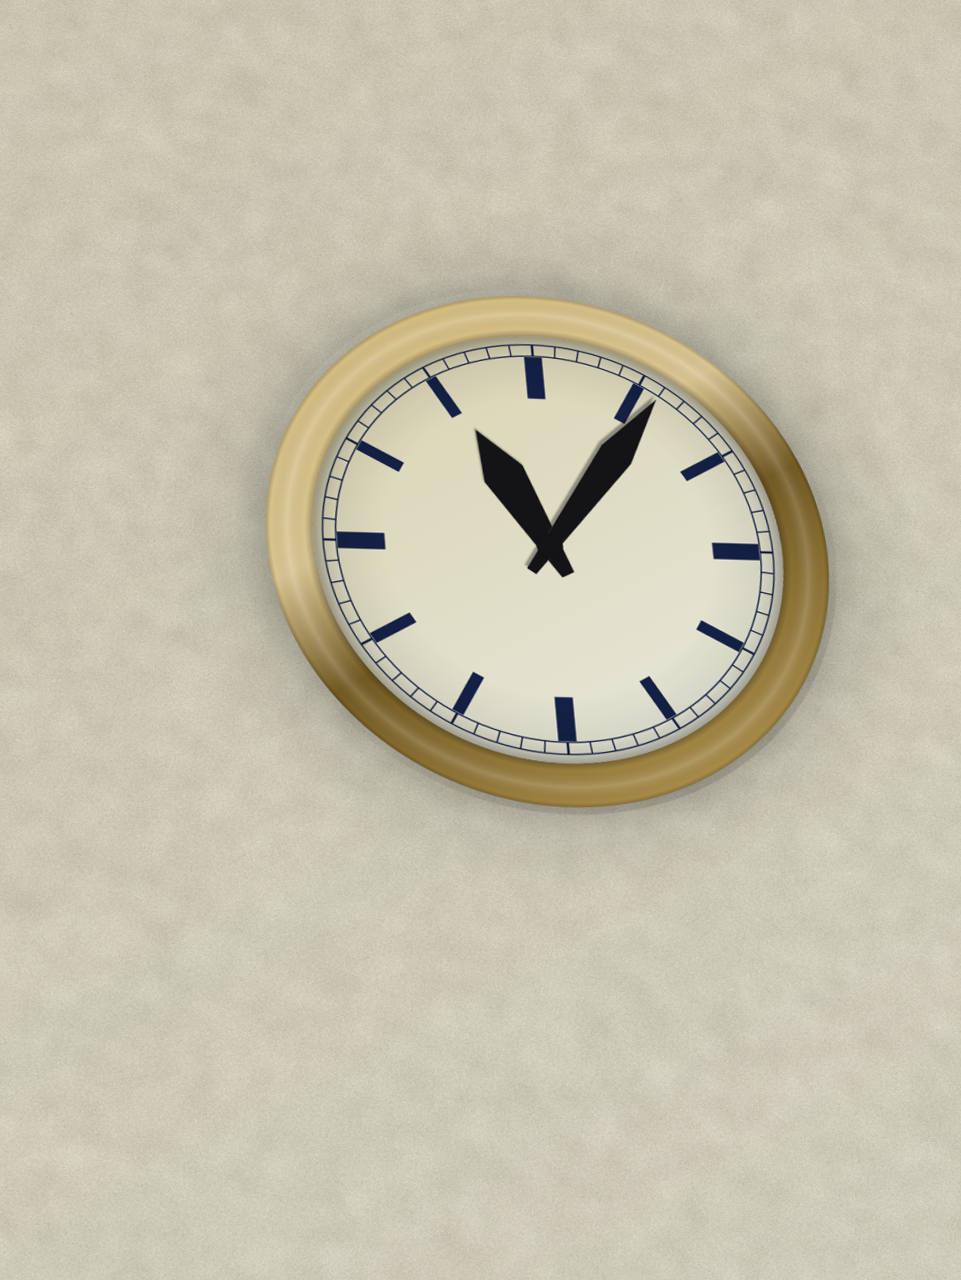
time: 11:06
